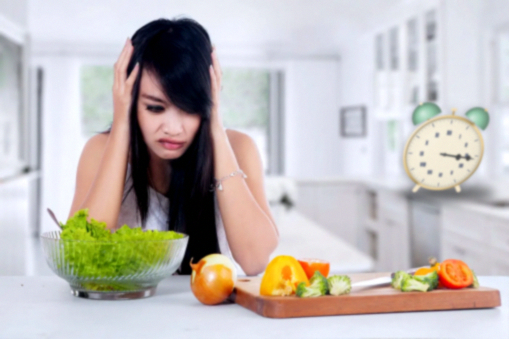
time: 3:16
